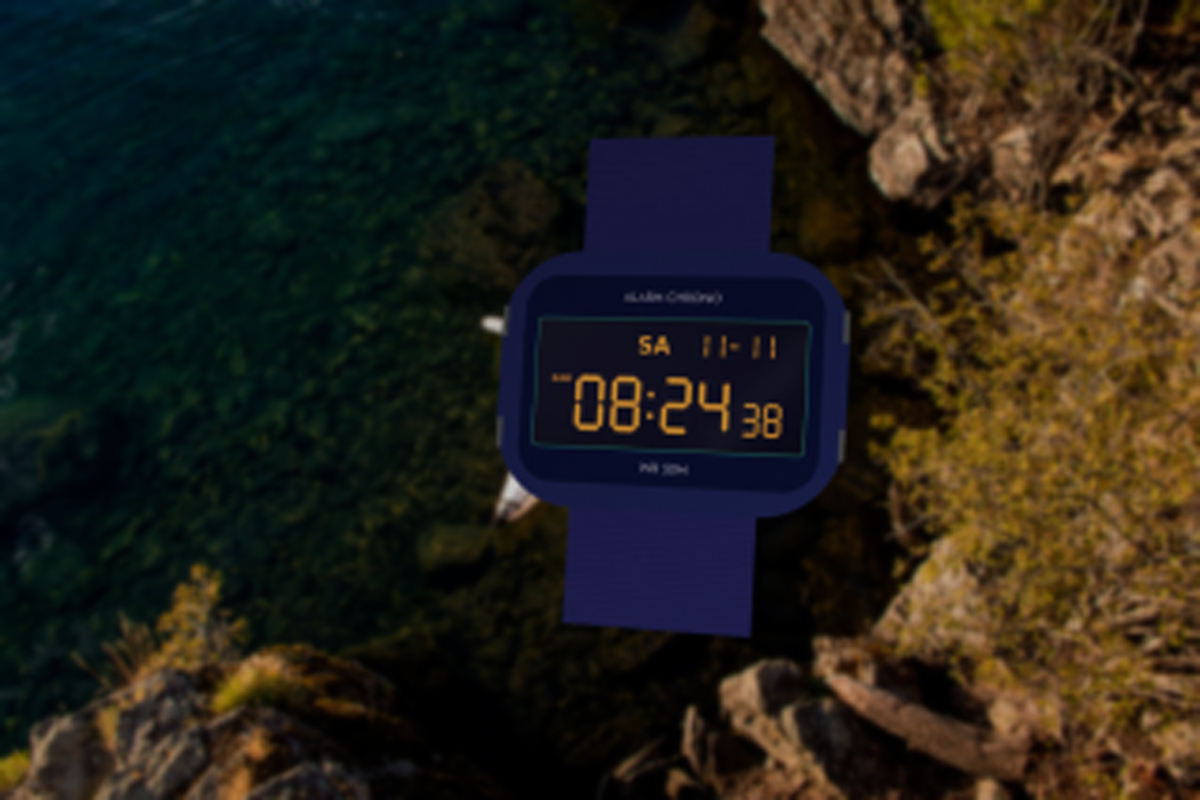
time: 8:24:38
